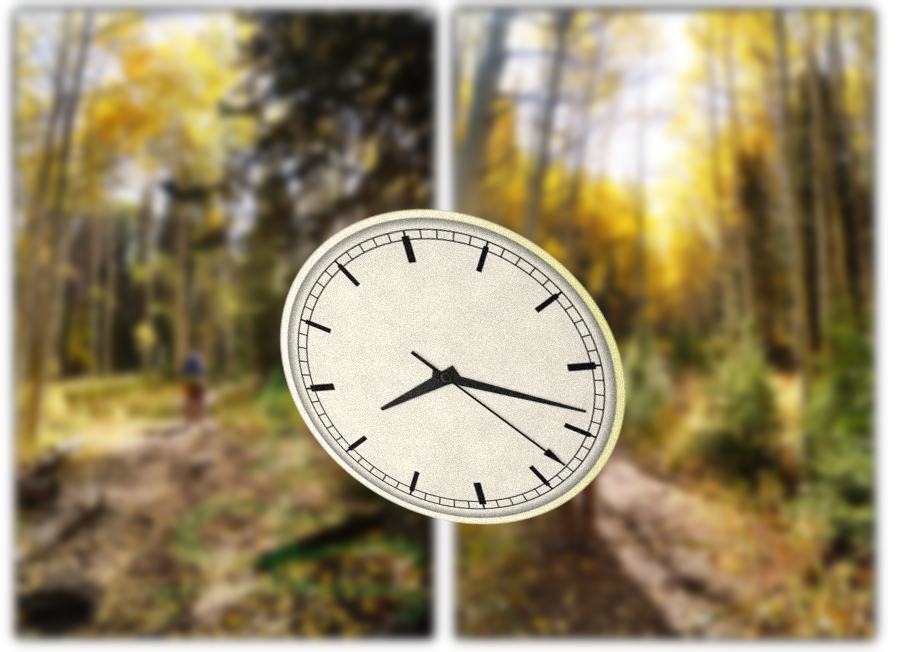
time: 8:18:23
